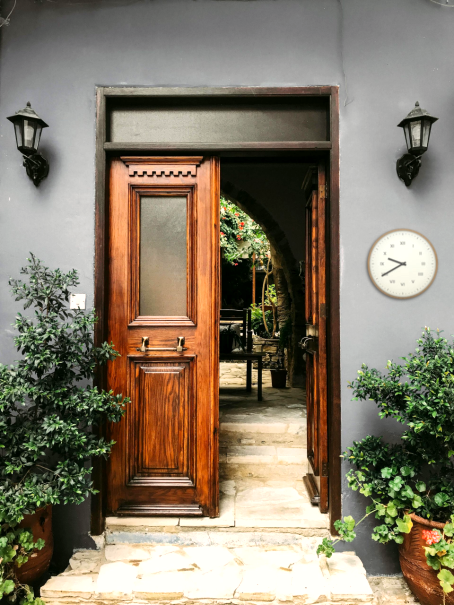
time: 9:40
